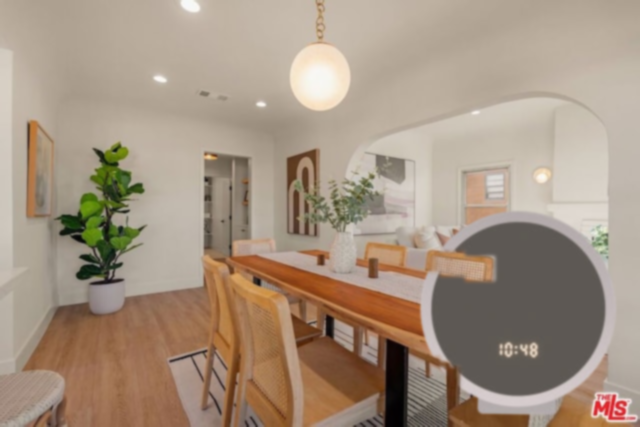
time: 10:48
